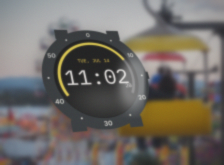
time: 11:02
